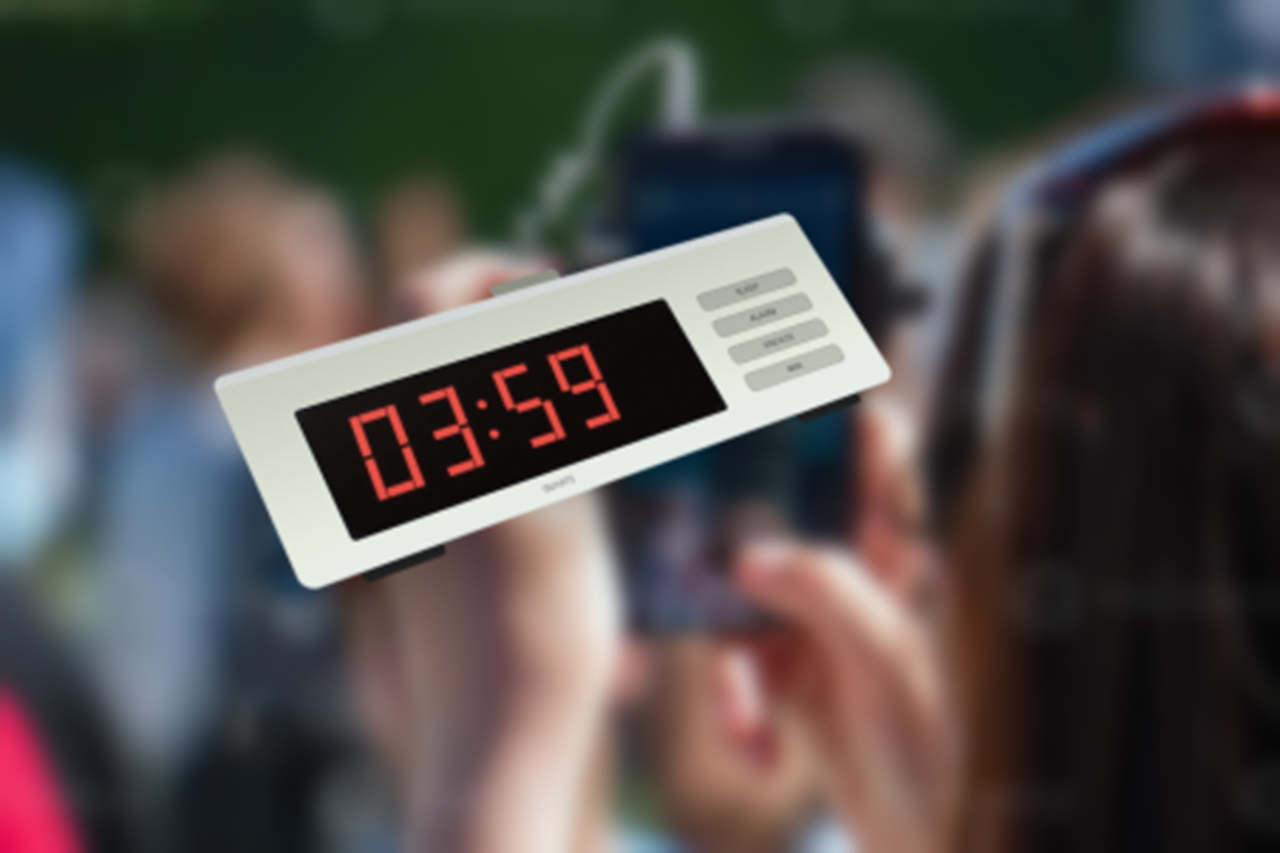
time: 3:59
